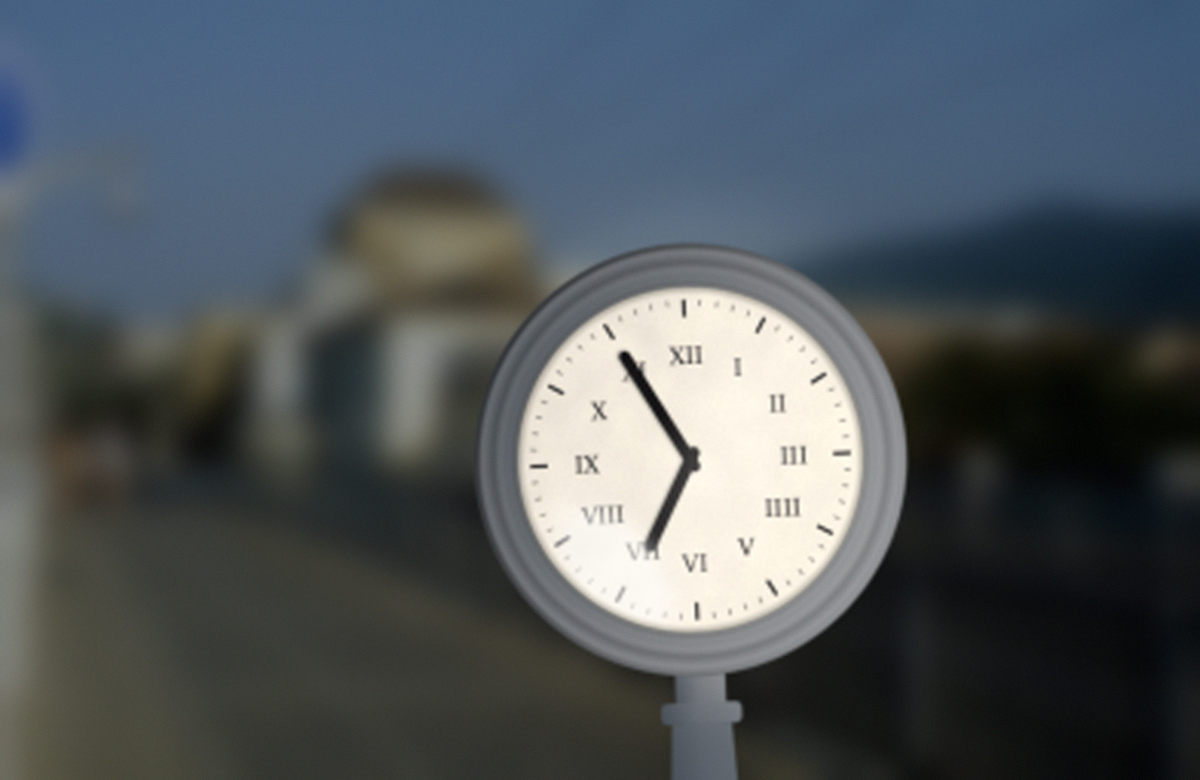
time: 6:55
